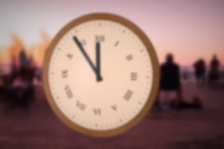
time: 11:54
